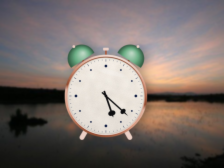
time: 5:22
